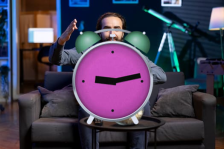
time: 9:13
